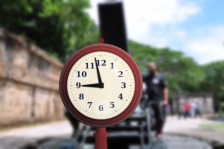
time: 8:58
